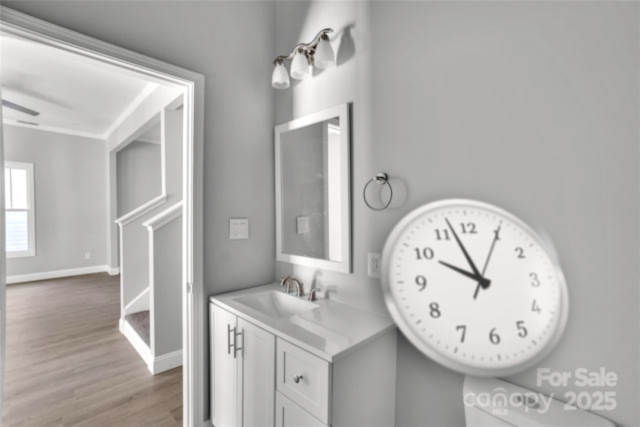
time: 9:57:05
